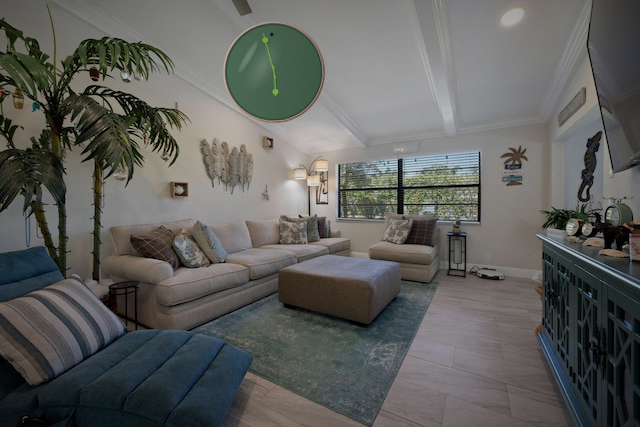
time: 5:58
